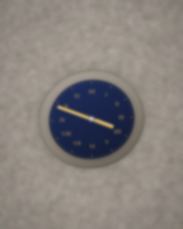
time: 3:49
